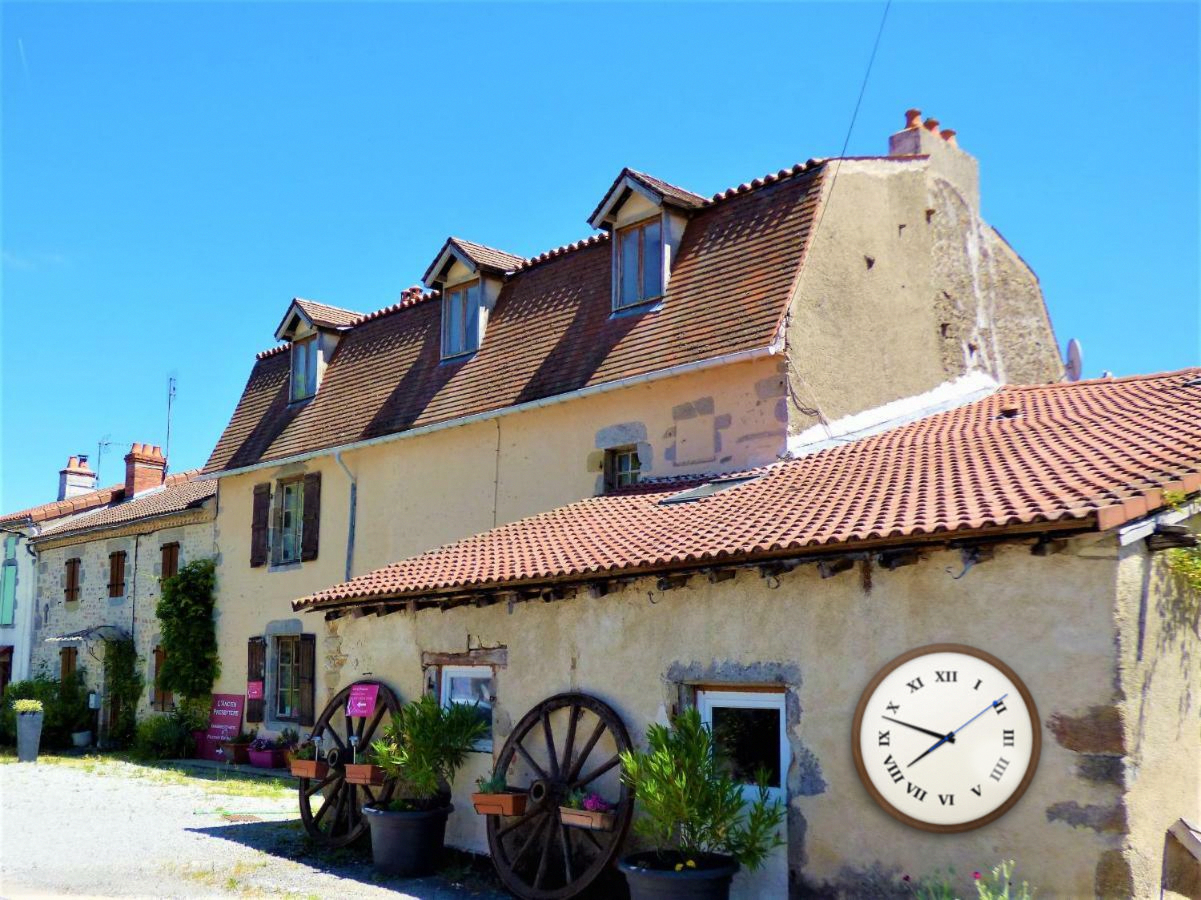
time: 7:48:09
